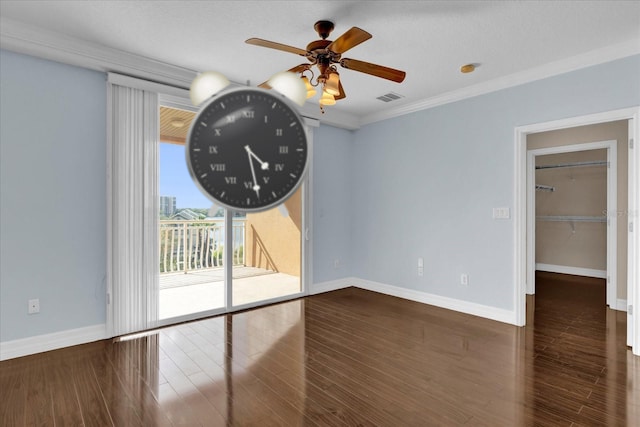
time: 4:28
